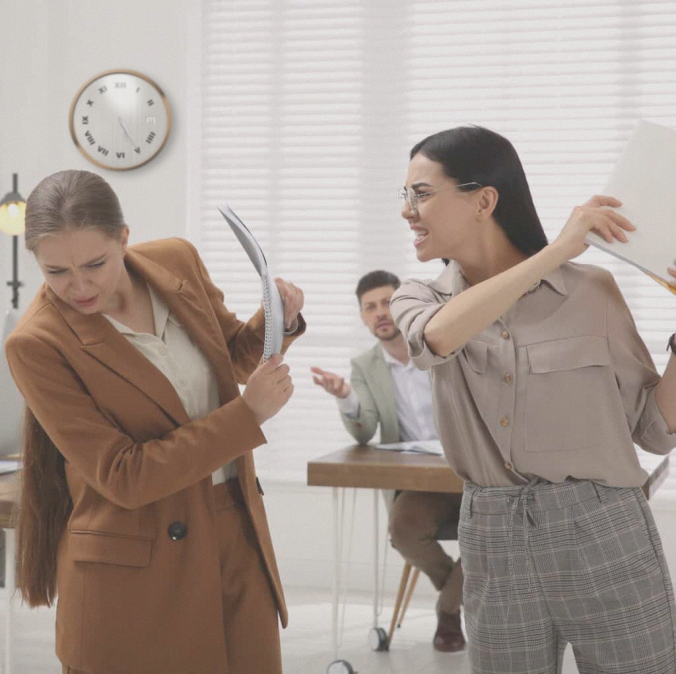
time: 5:25
